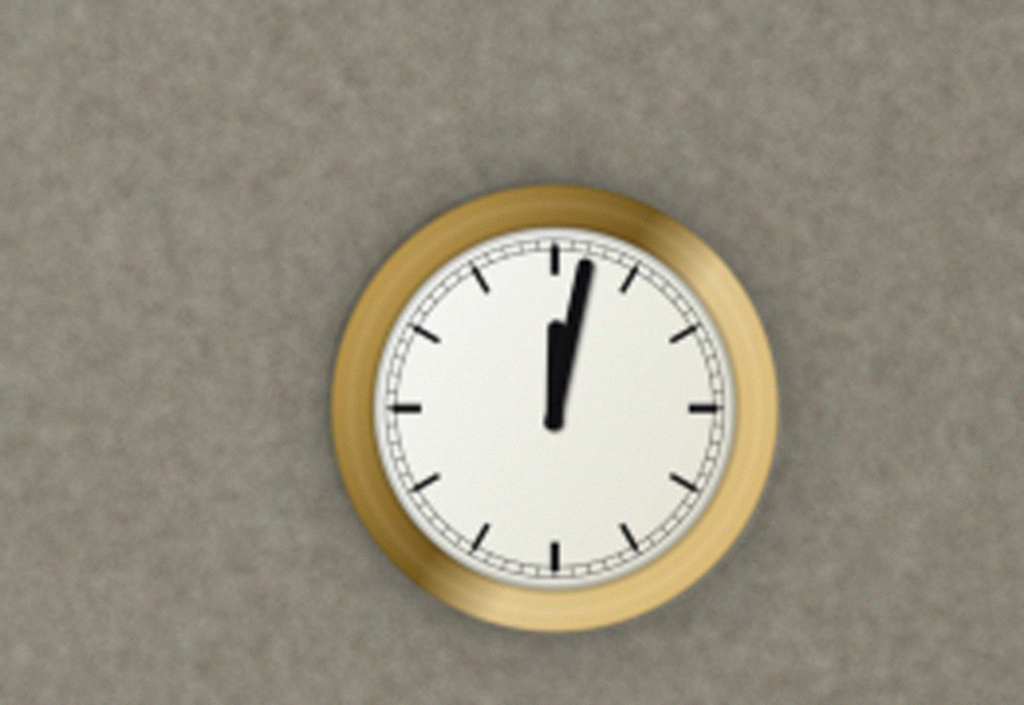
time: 12:02
